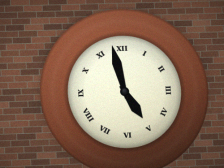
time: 4:58
